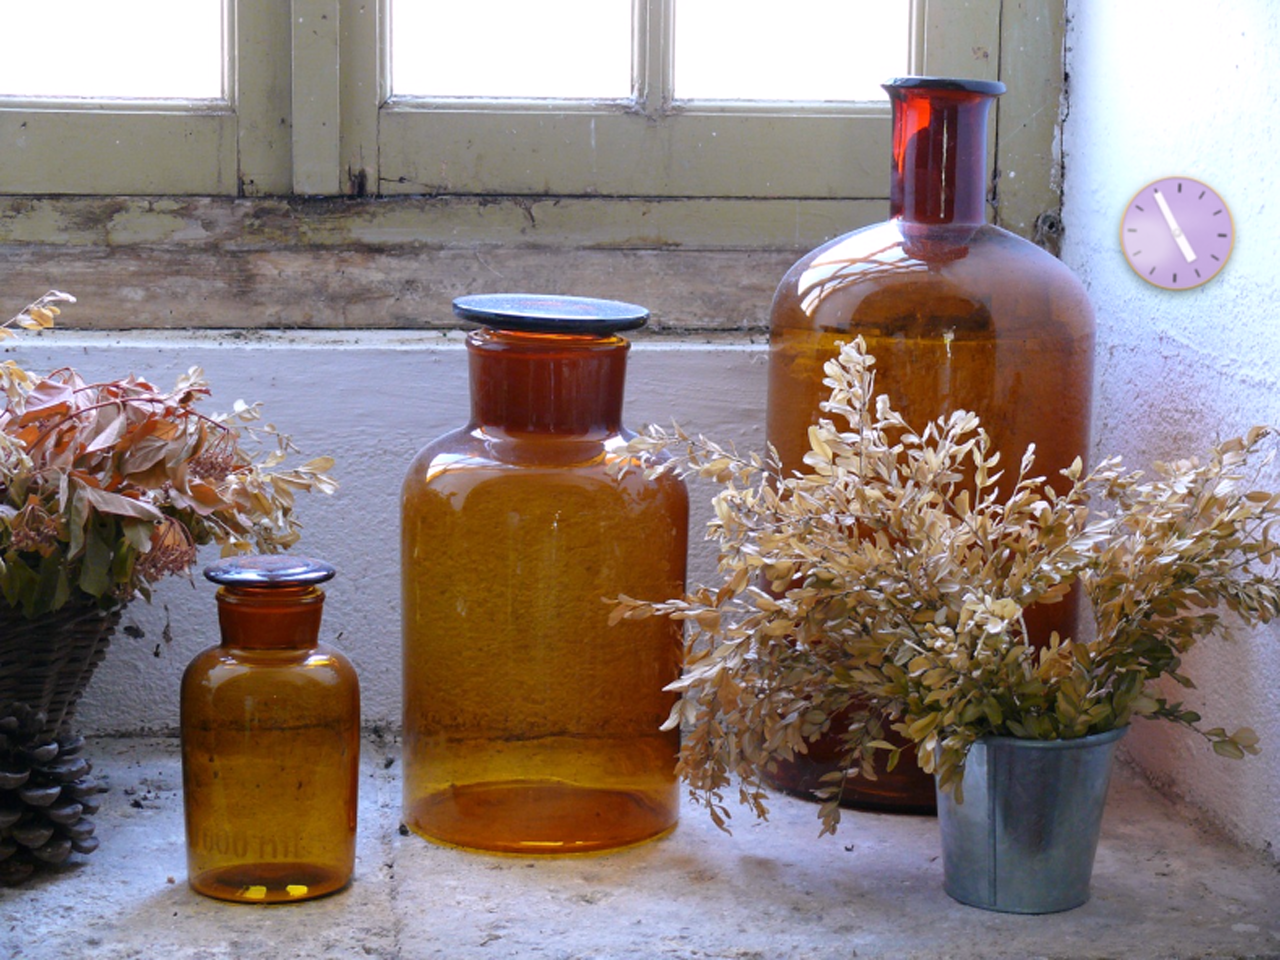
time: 4:55
